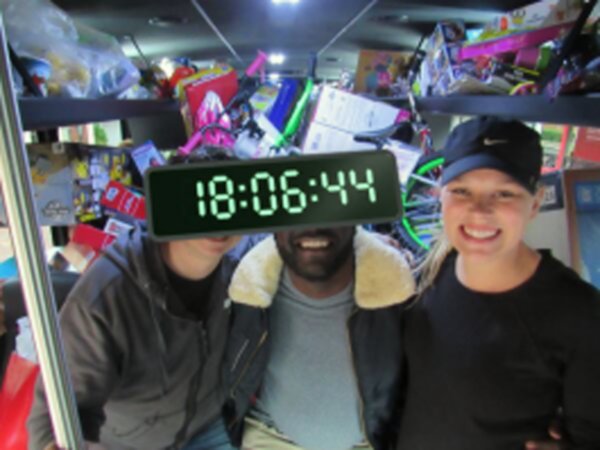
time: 18:06:44
